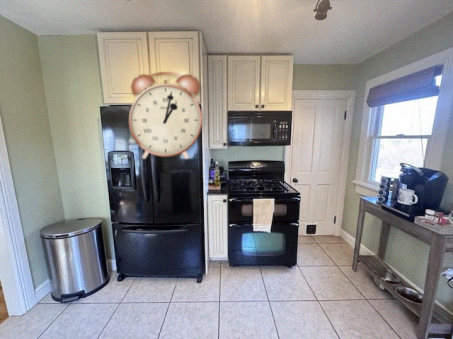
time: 1:02
